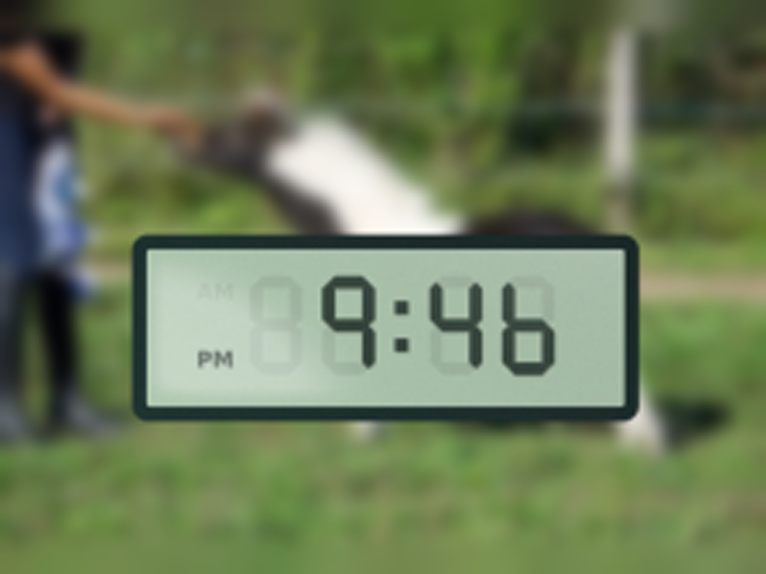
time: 9:46
